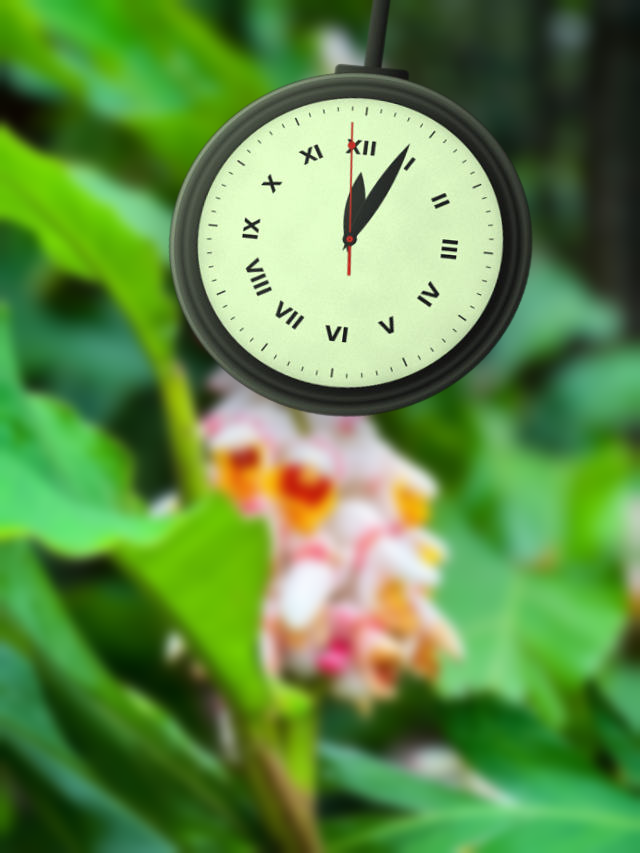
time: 12:03:59
